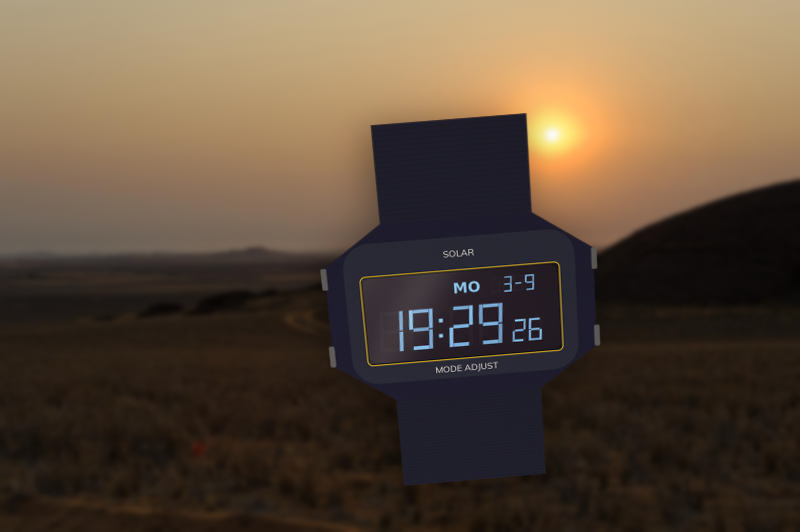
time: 19:29:26
